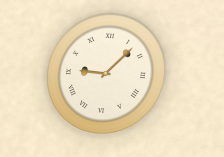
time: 9:07
